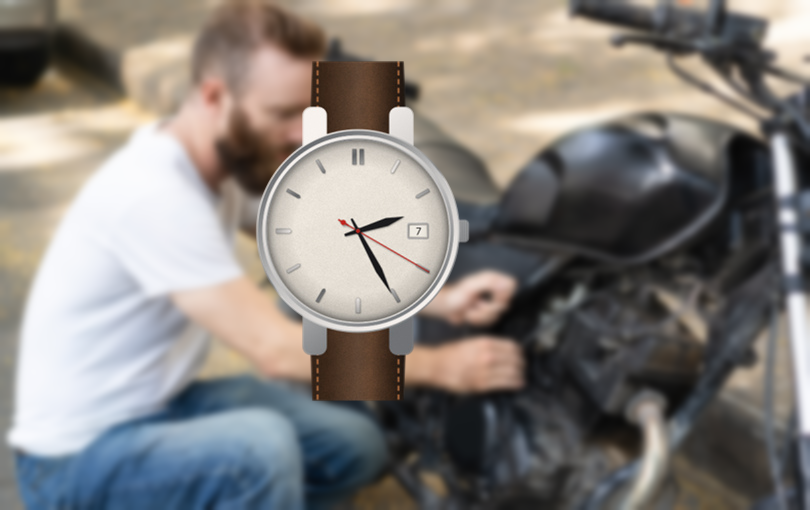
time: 2:25:20
